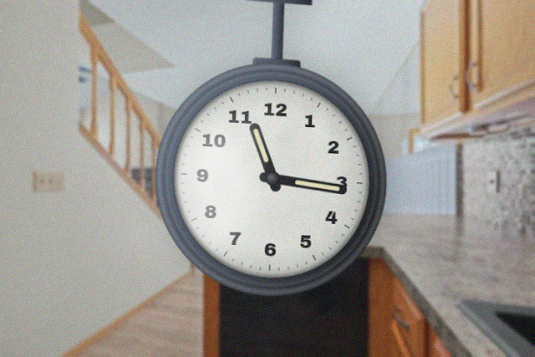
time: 11:16
